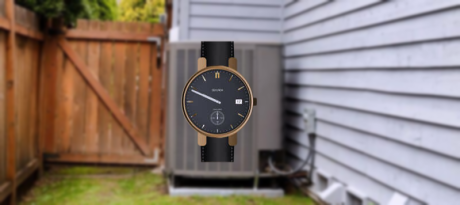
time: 9:49
